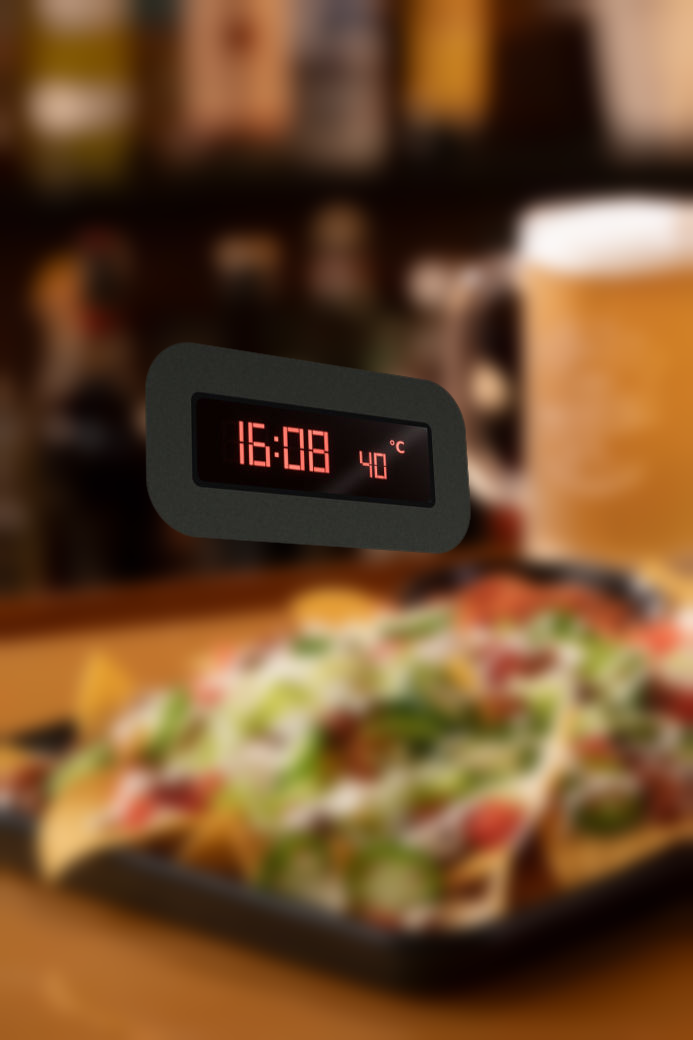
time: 16:08
